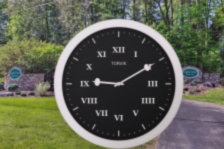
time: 9:10
